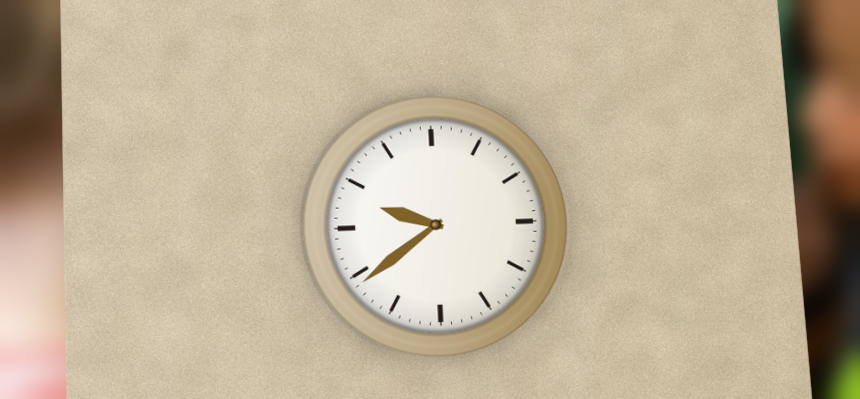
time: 9:39
